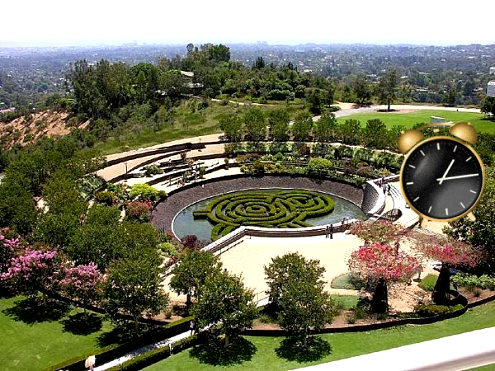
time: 1:15
